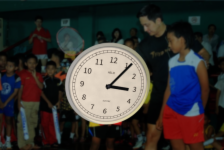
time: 3:06
